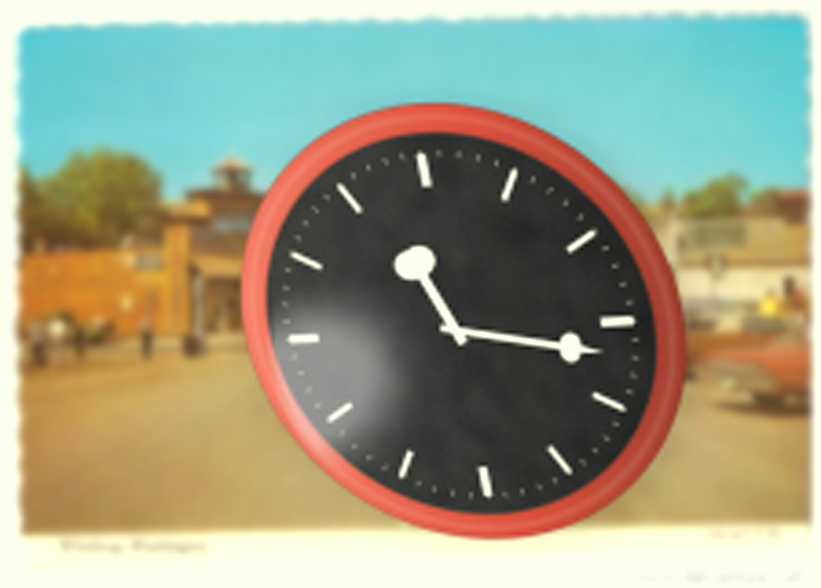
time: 11:17
